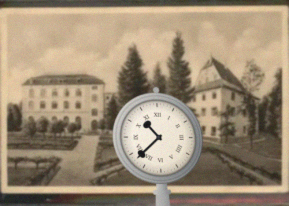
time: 10:38
